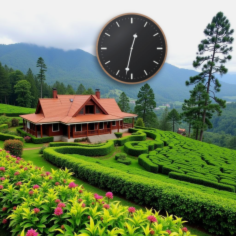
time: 12:32
